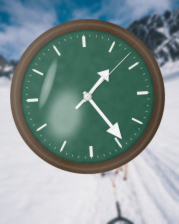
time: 1:24:08
